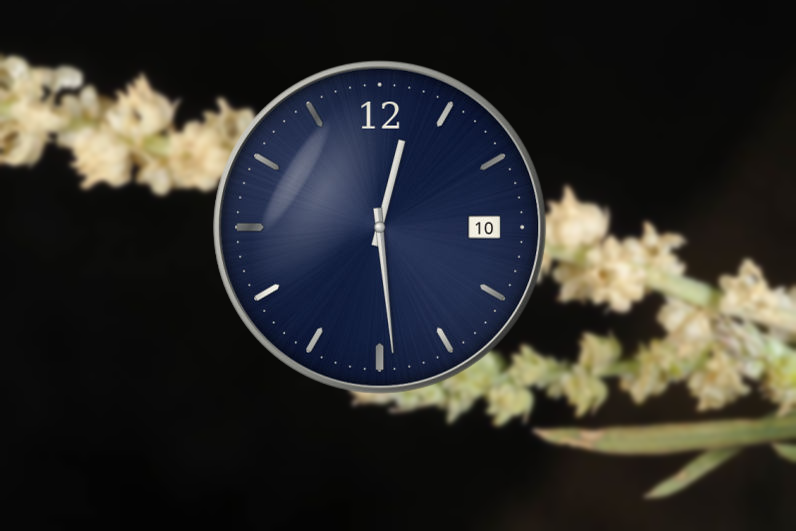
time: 12:29
